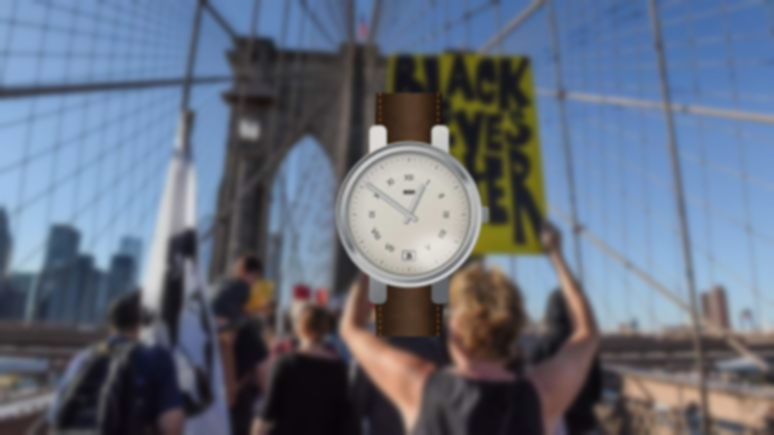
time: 12:51
